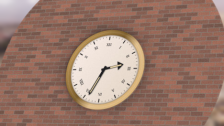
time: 2:34
